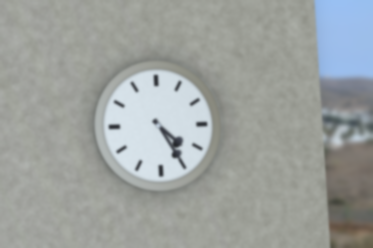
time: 4:25
